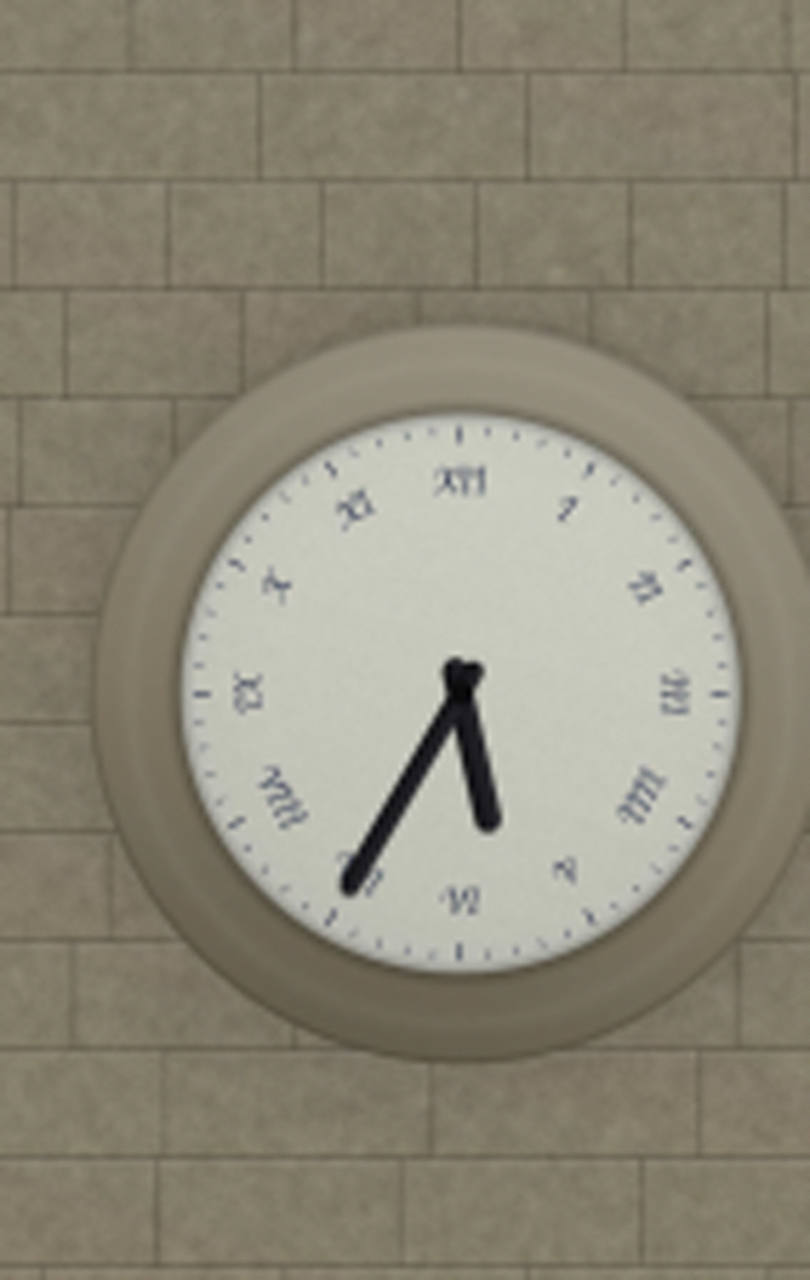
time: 5:35
